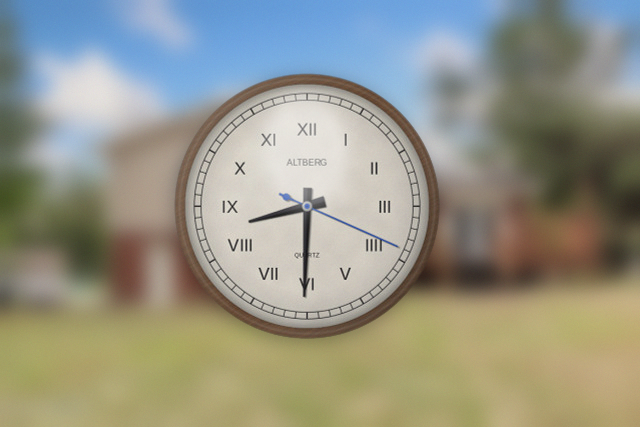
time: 8:30:19
